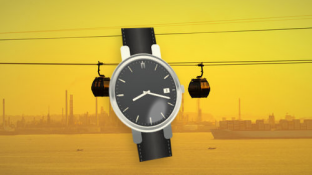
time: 8:18
